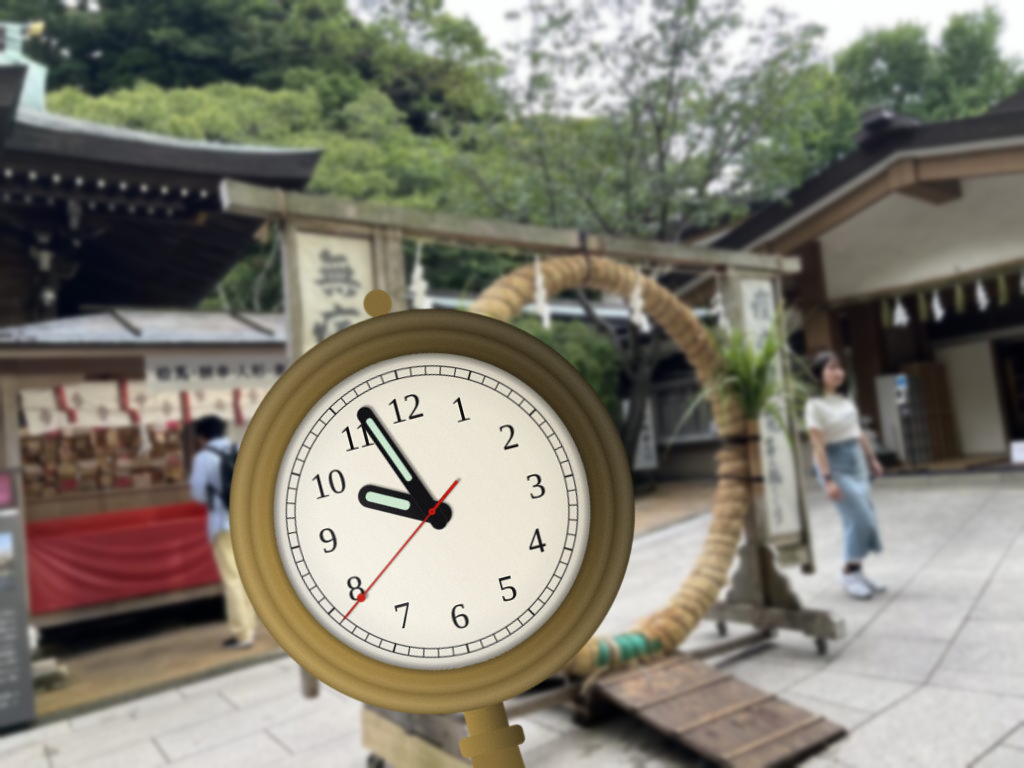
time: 9:56:39
